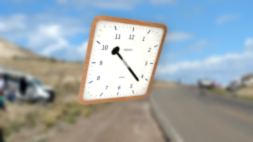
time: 10:22
